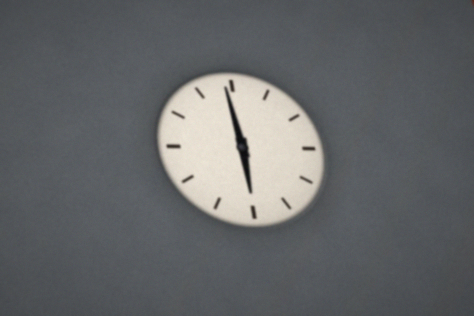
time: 5:59
